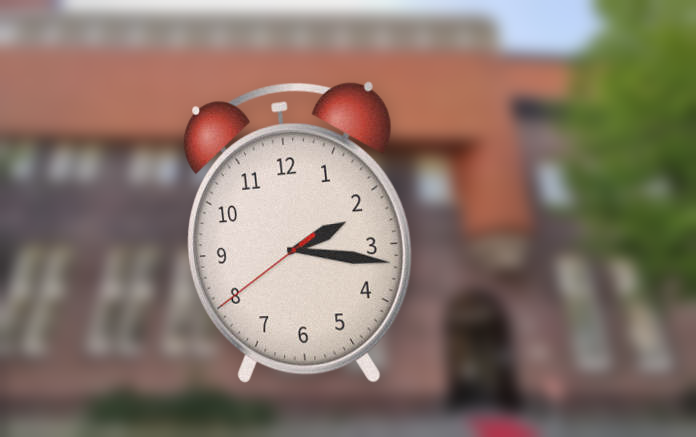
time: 2:16:40
